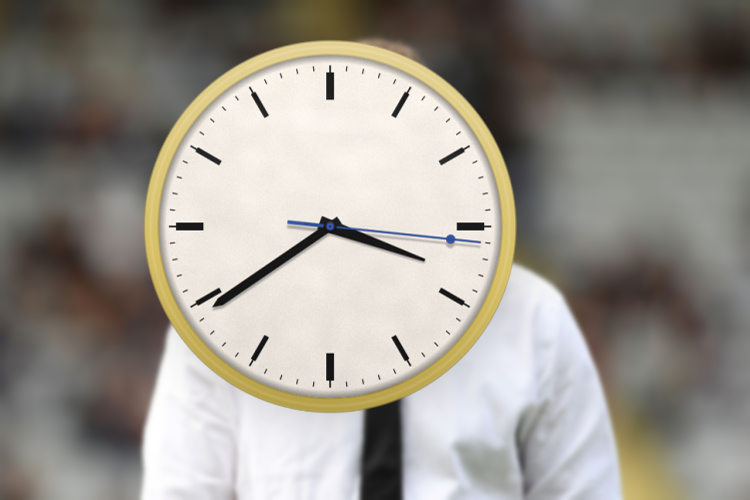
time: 3:39:16
